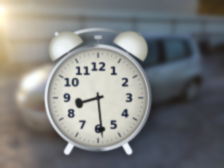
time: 8:29
